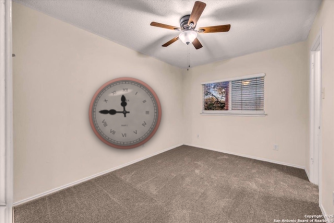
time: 11:45
